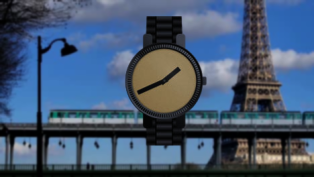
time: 1:41
